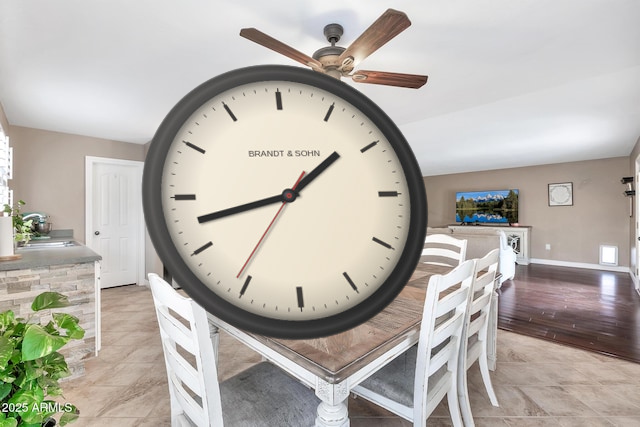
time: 1:42:36
